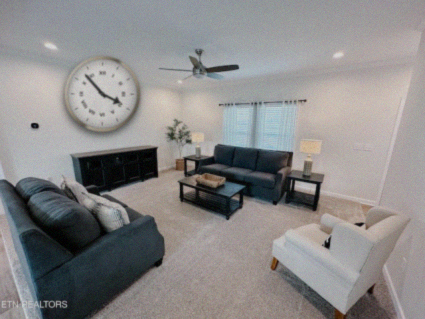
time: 3:53
